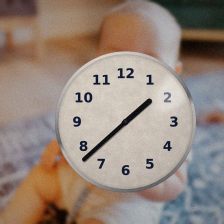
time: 1:38
